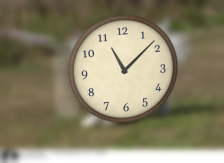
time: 11:08
